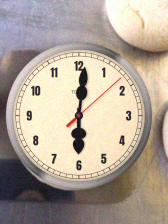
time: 6:01:08
